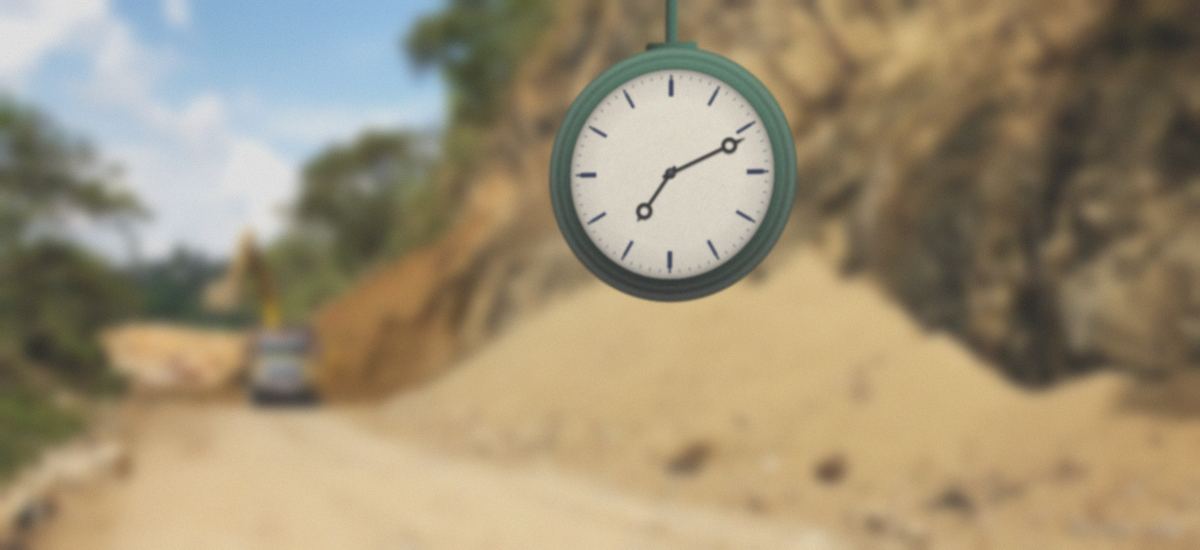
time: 7:11
